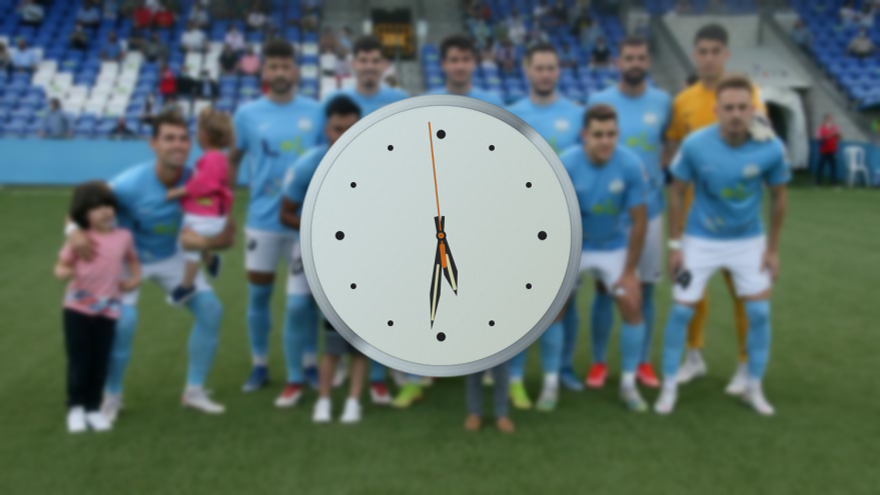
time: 5:30:59
